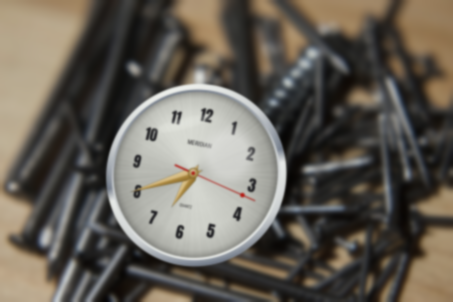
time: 6:40:17
